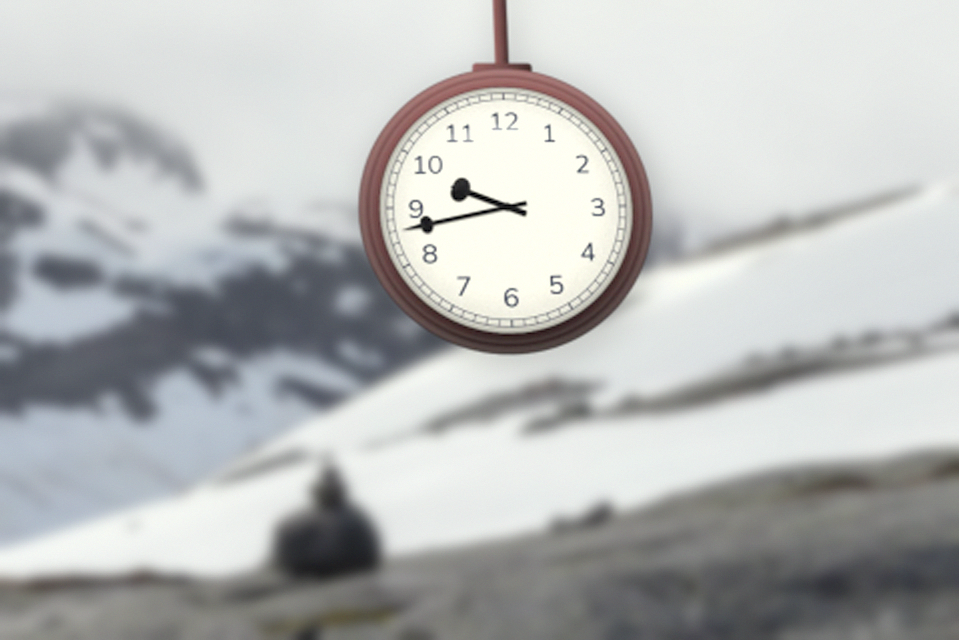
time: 9:43
